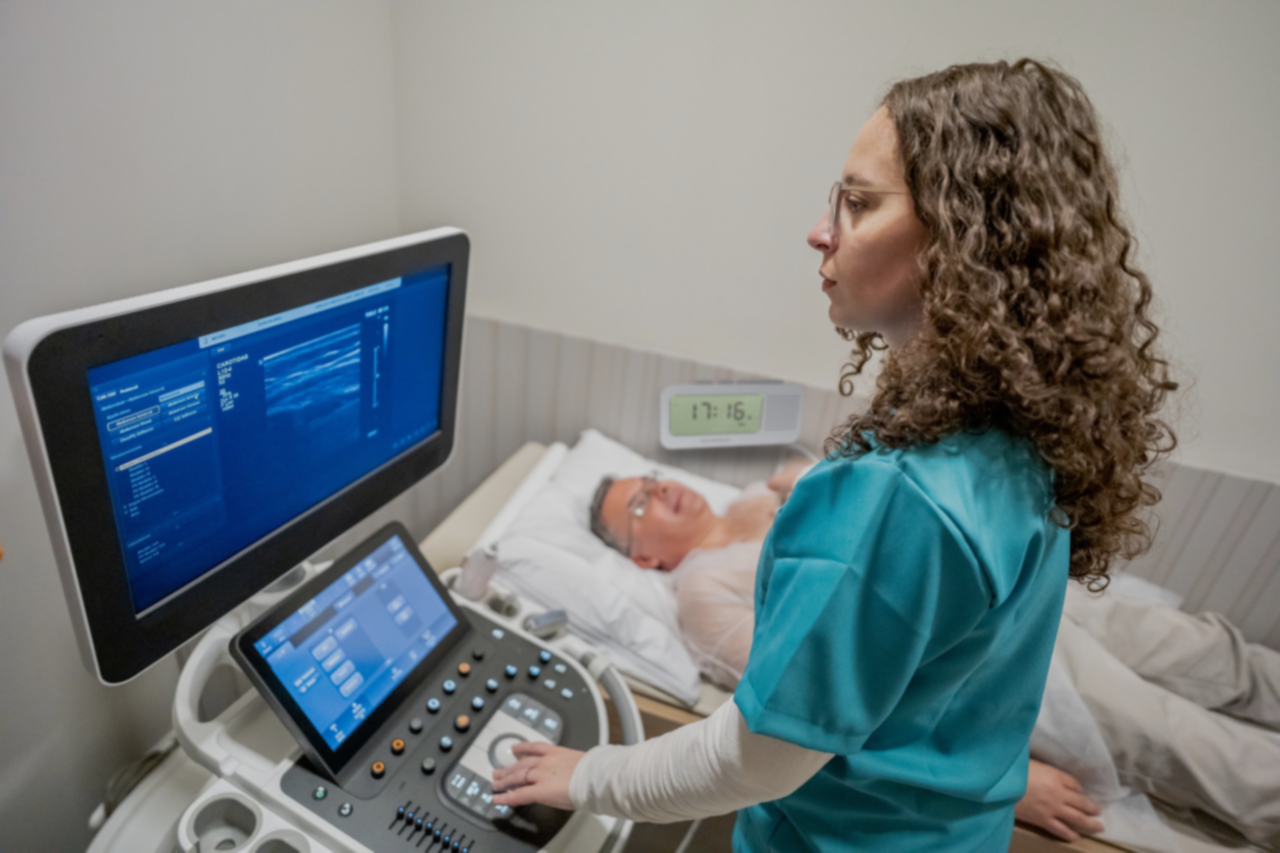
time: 17:16
